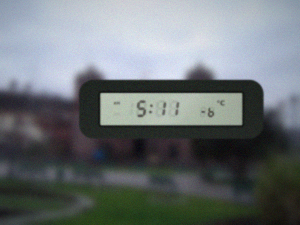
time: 5:11
